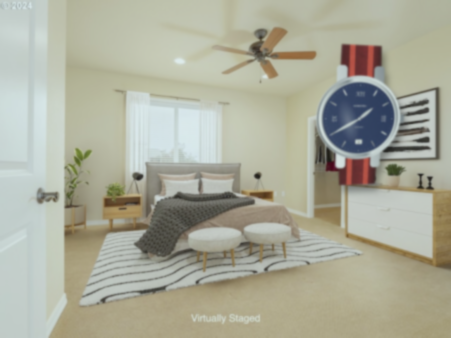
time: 1:40
